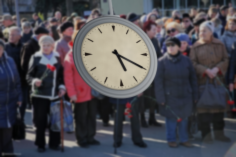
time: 5:20
